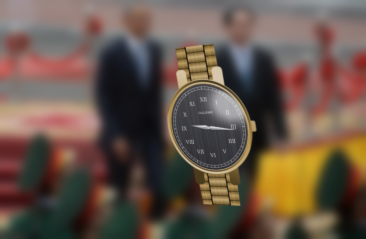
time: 9:16
